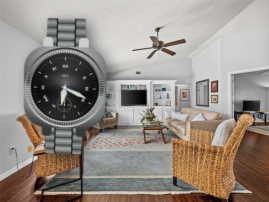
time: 6:19
